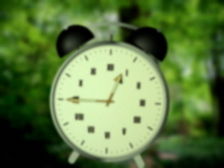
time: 12:45
